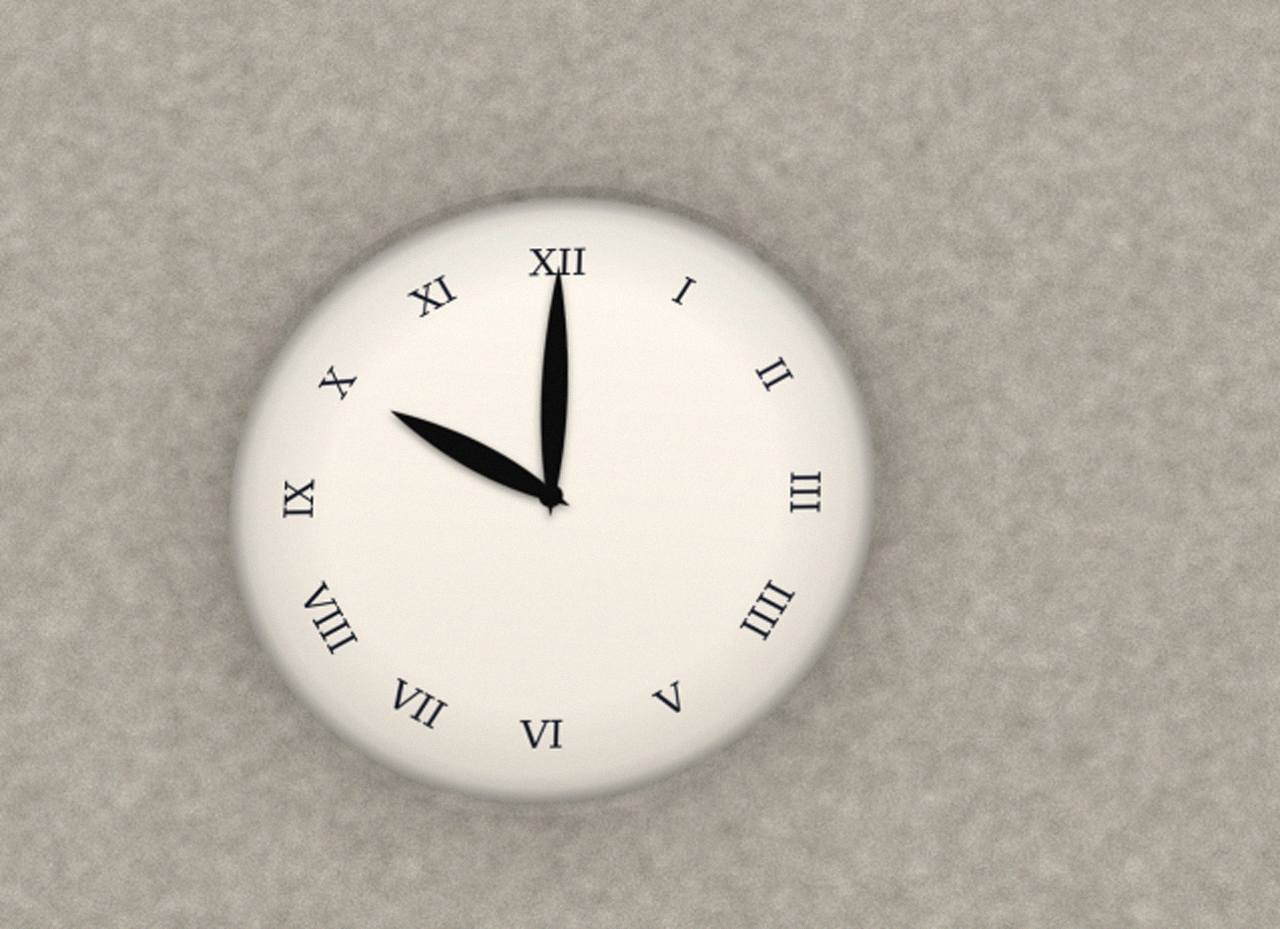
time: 10:00
